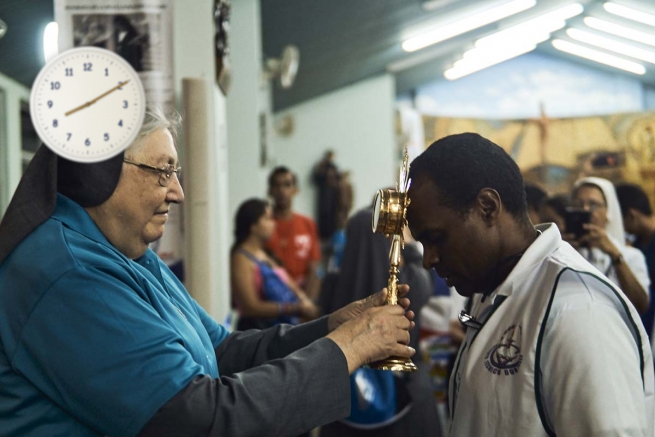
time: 8:10
